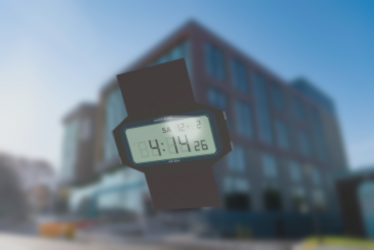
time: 4:14:26
